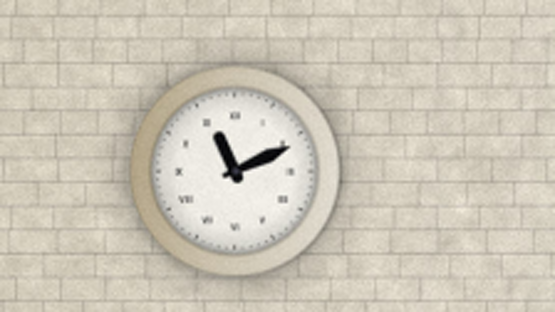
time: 11:11
